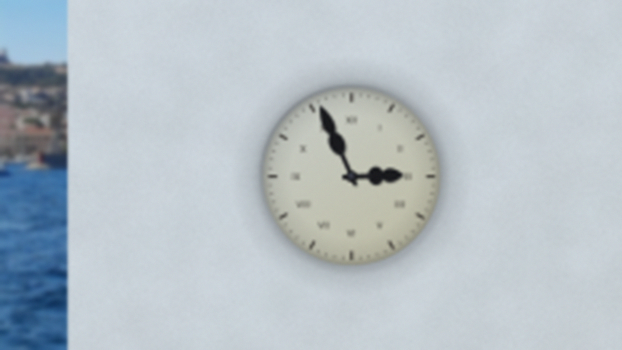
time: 2:56
